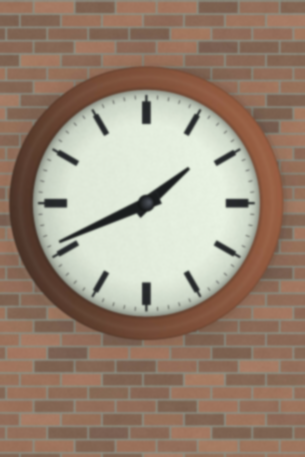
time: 1:41
